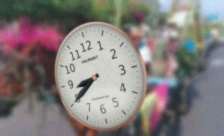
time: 8:40
